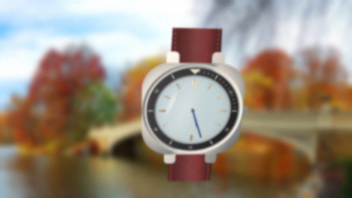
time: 5:27
